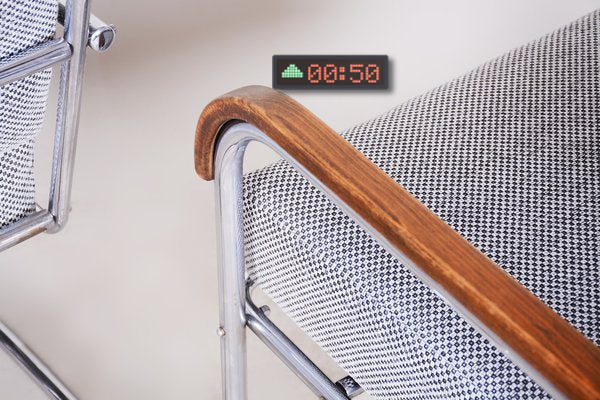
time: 0:50
